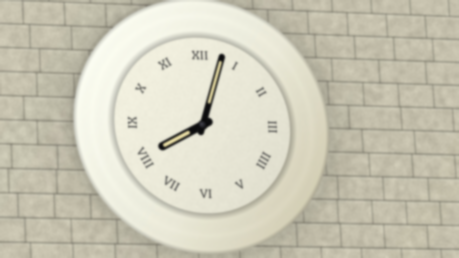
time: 8:03
